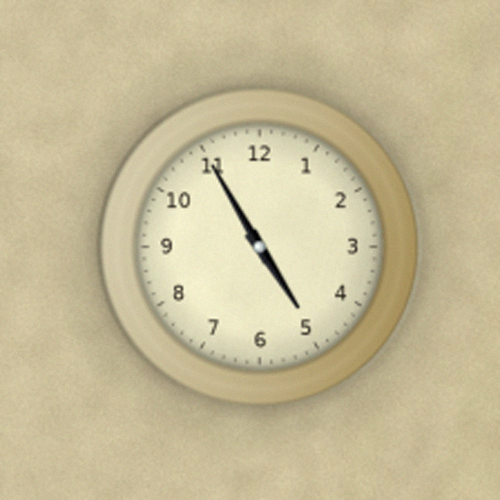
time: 4:55
